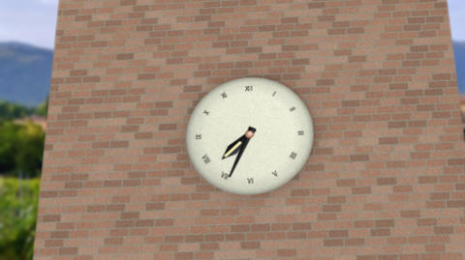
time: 7:34
